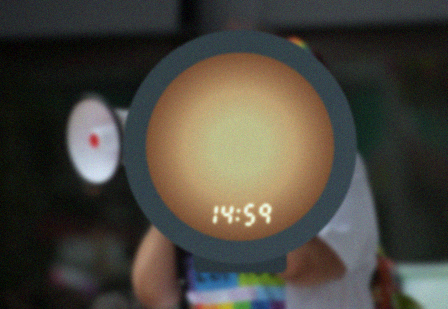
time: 14:59
